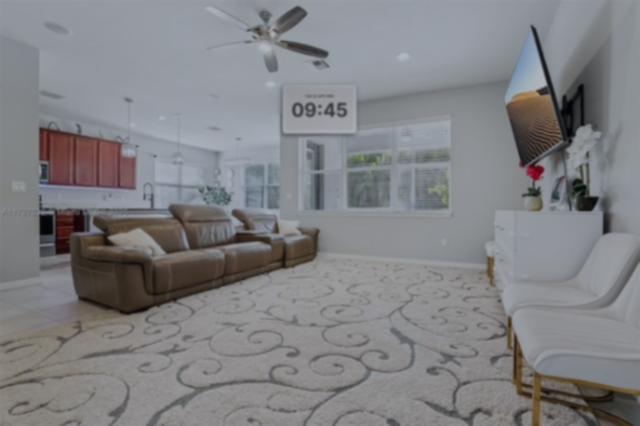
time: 9:45
